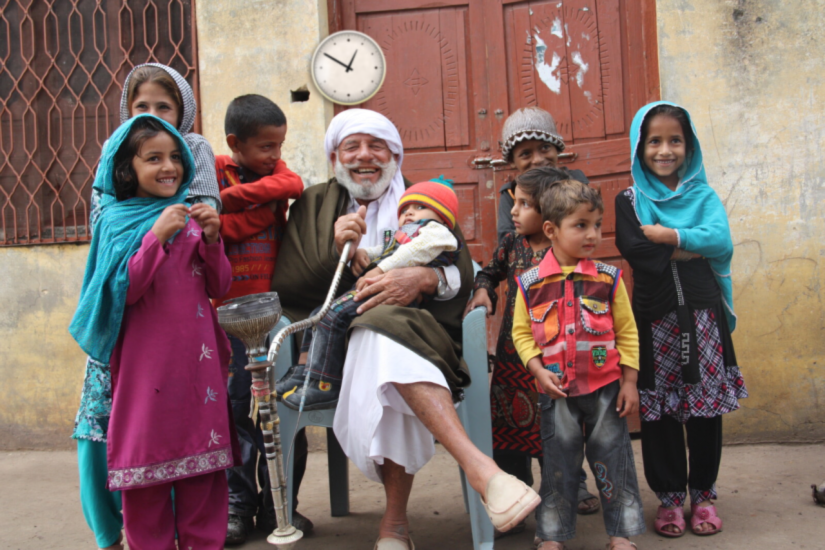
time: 12:50
